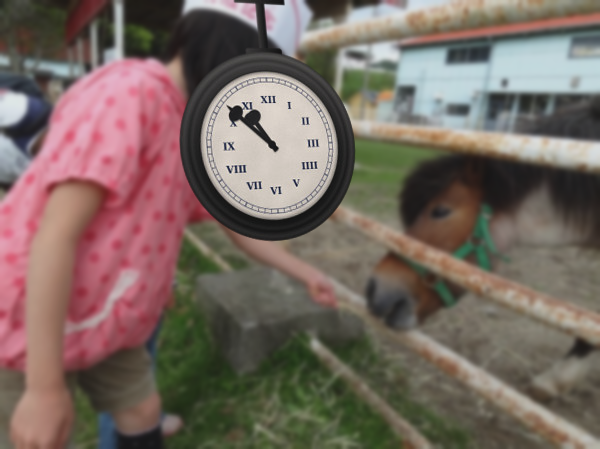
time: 10:52
